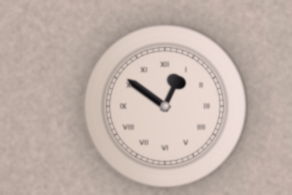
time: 12:51
